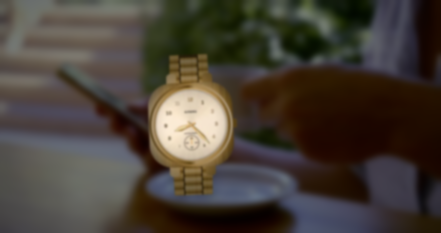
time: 8:23
